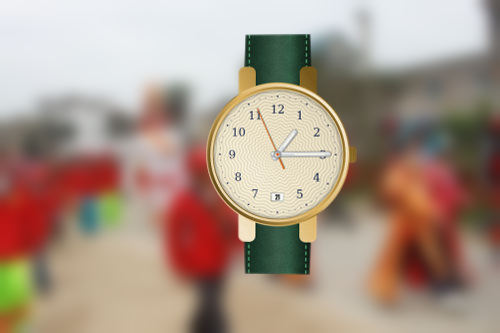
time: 1:14:56
